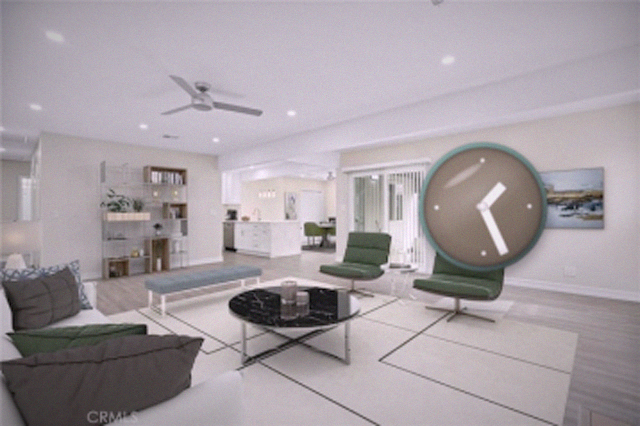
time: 1:26
